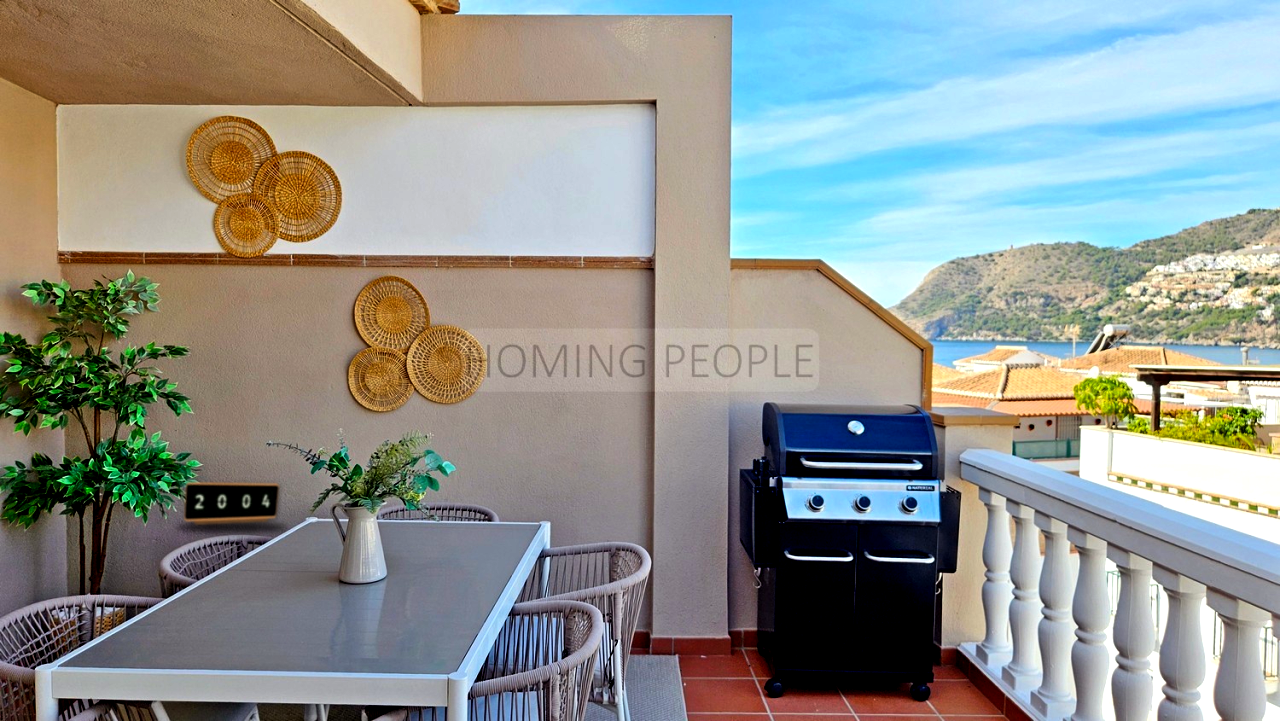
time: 20:04
